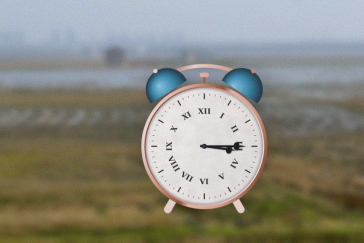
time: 3:15
